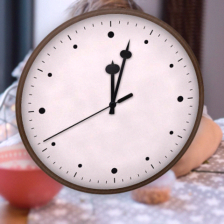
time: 12:02:41
